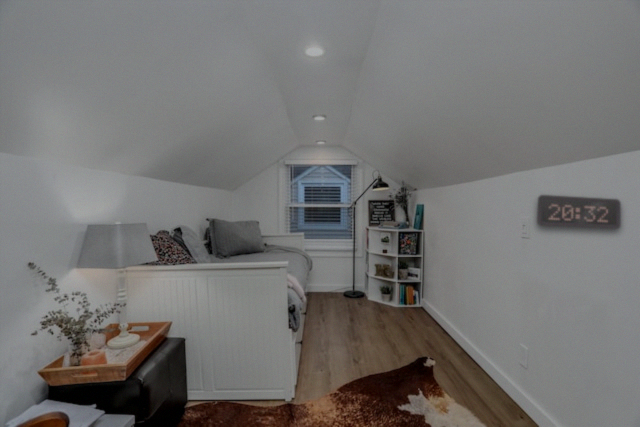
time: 20:32
